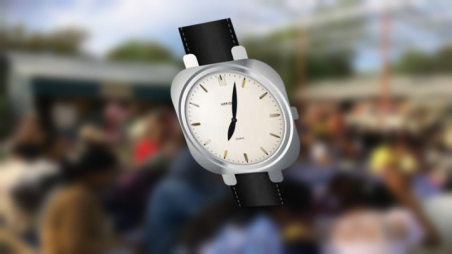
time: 7:03
